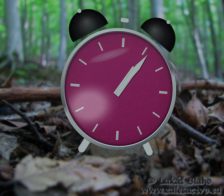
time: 1:06
